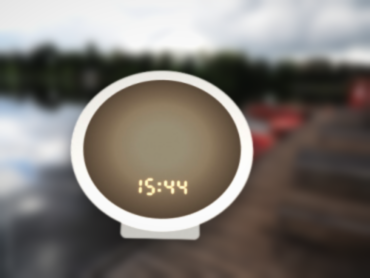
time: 15:44
